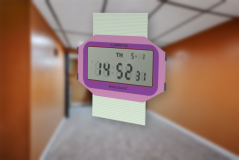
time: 14:52:31
